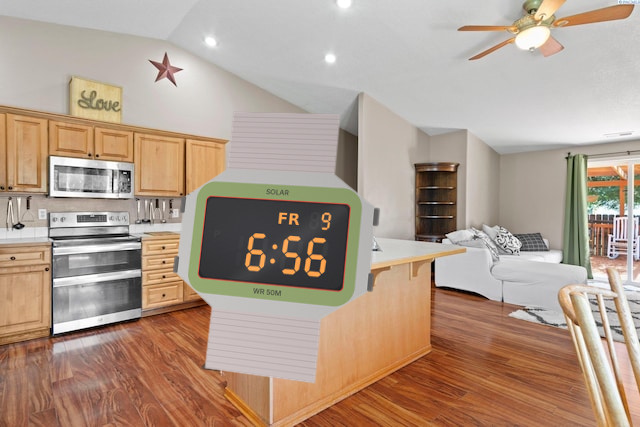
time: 6:56
